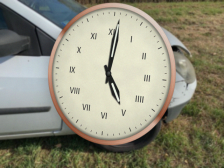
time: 5:01
